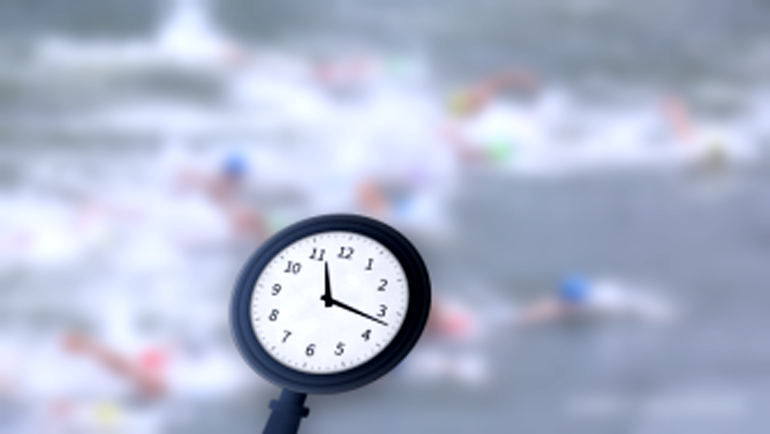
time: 11:17
